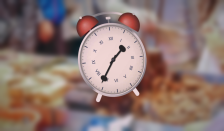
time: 1:36
